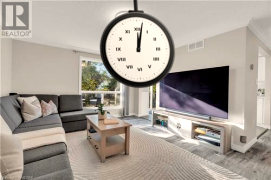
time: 12:02
